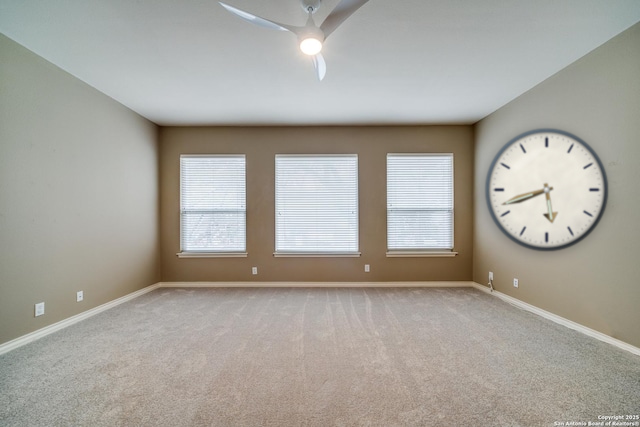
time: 5:42
